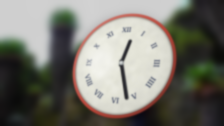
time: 12:27
